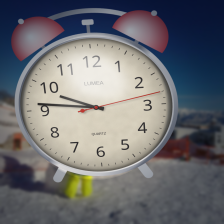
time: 9:46:13
